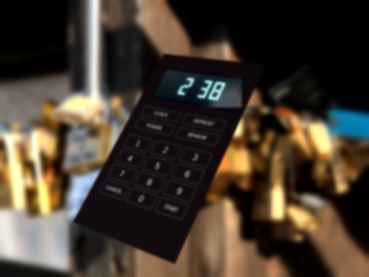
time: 2:38
